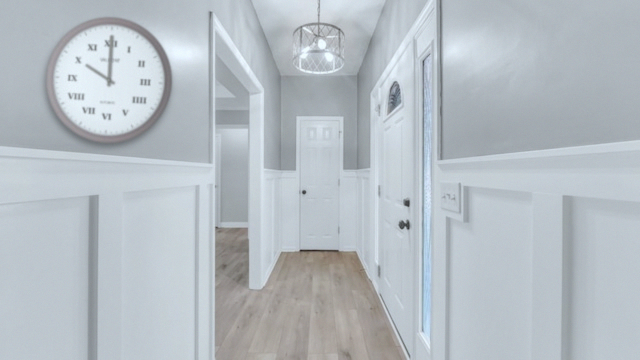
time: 10:00
